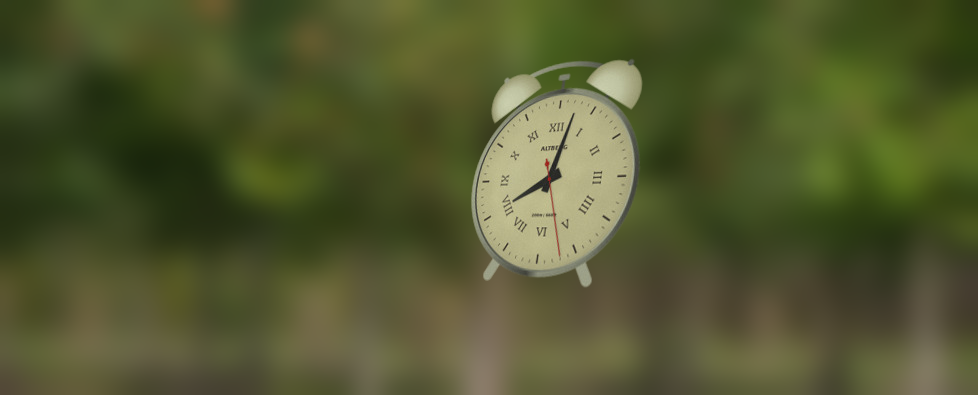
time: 8:02:27
